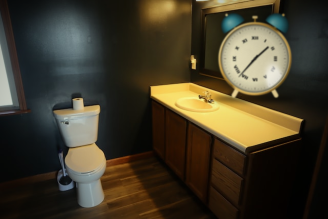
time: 1:37
